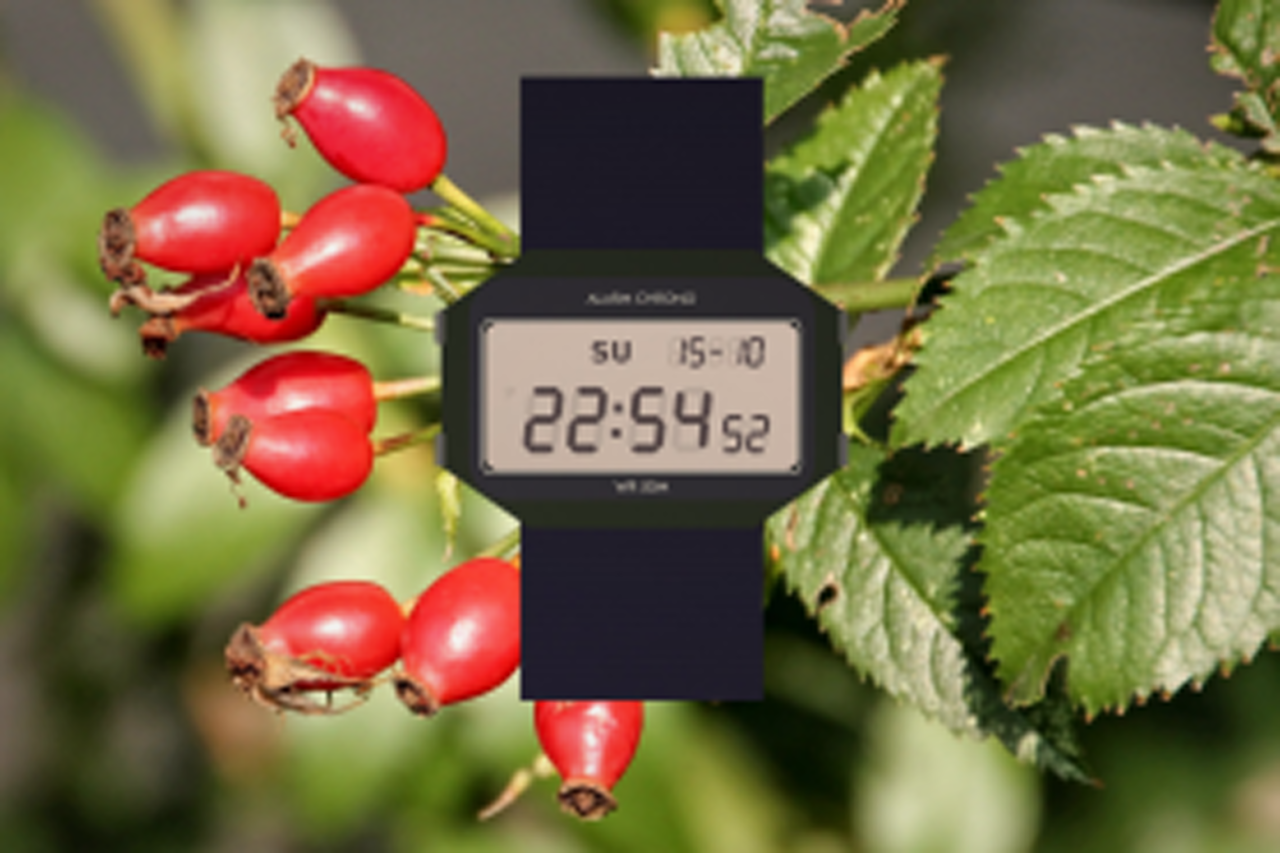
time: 22:54:52
